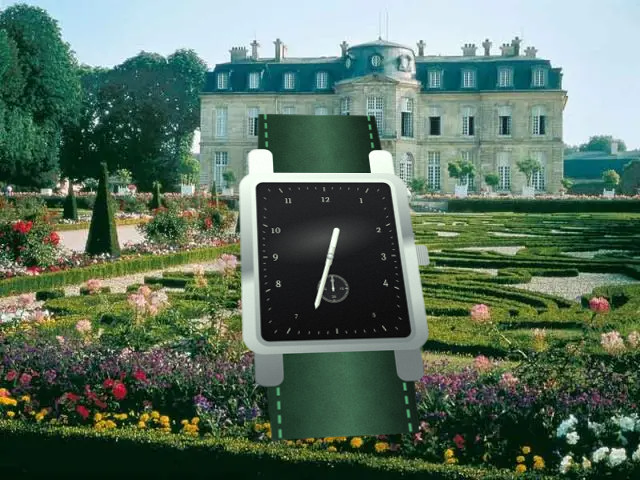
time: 12:33
